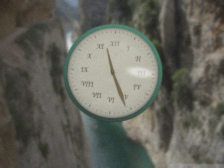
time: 11:26
